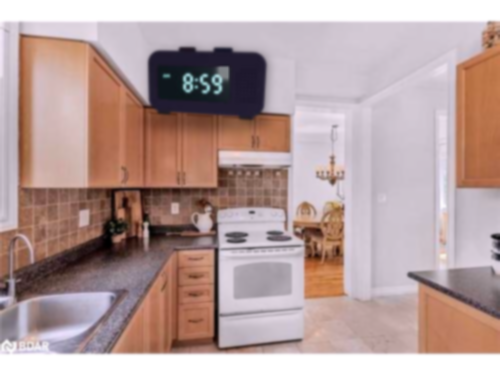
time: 8:59
